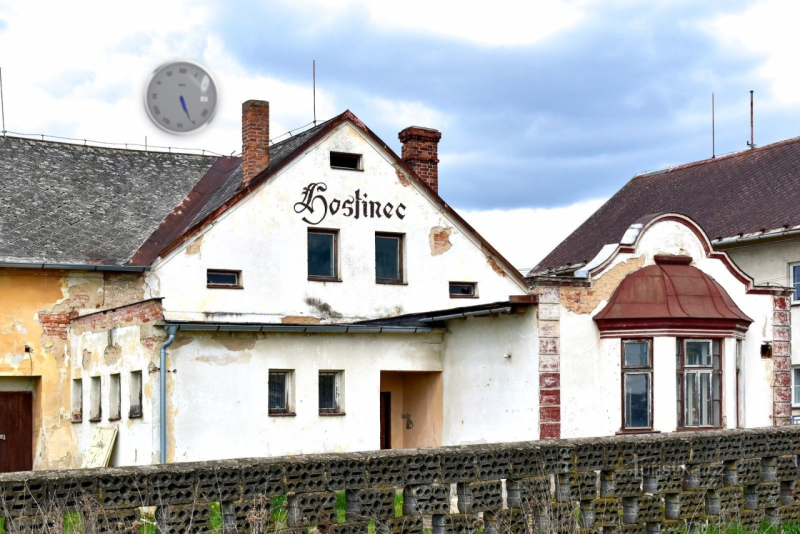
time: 5:26
